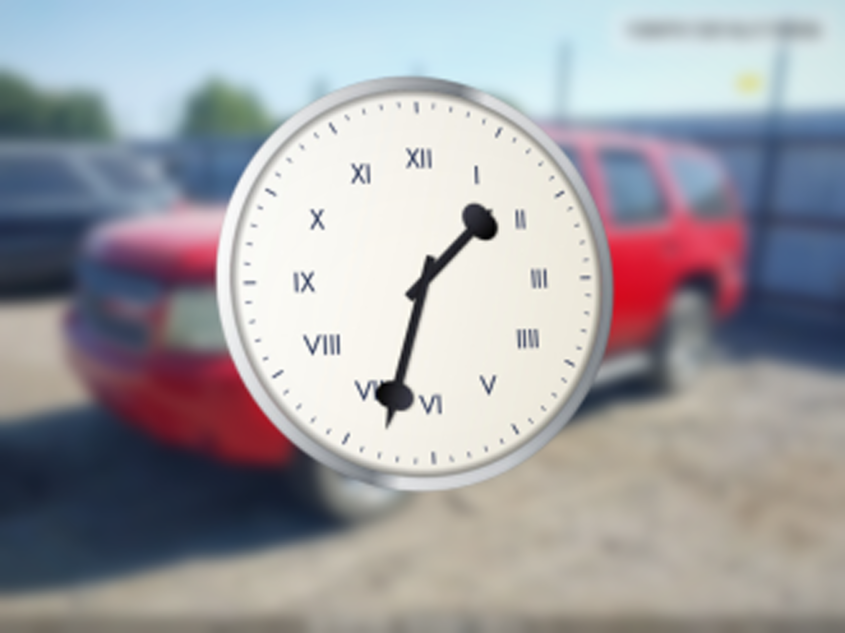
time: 1:33
